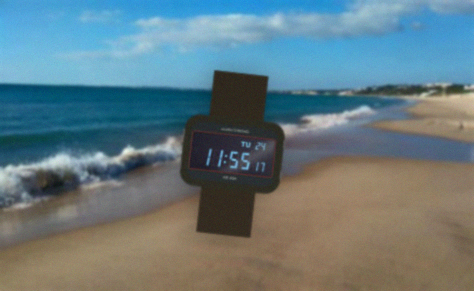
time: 11:55
